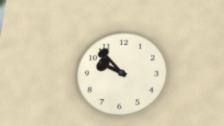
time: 9:53
